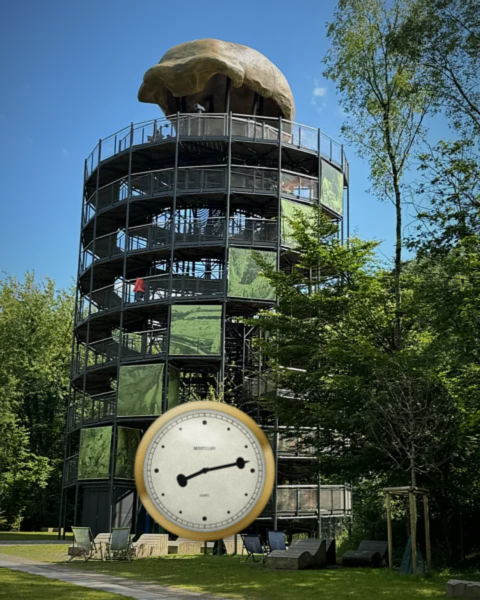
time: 8:13
